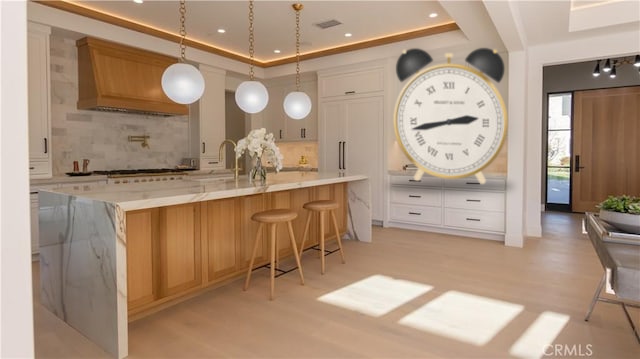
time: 2:43
